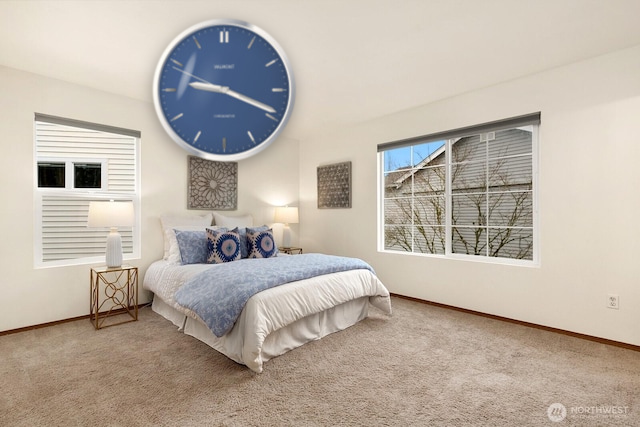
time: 9:18:49
